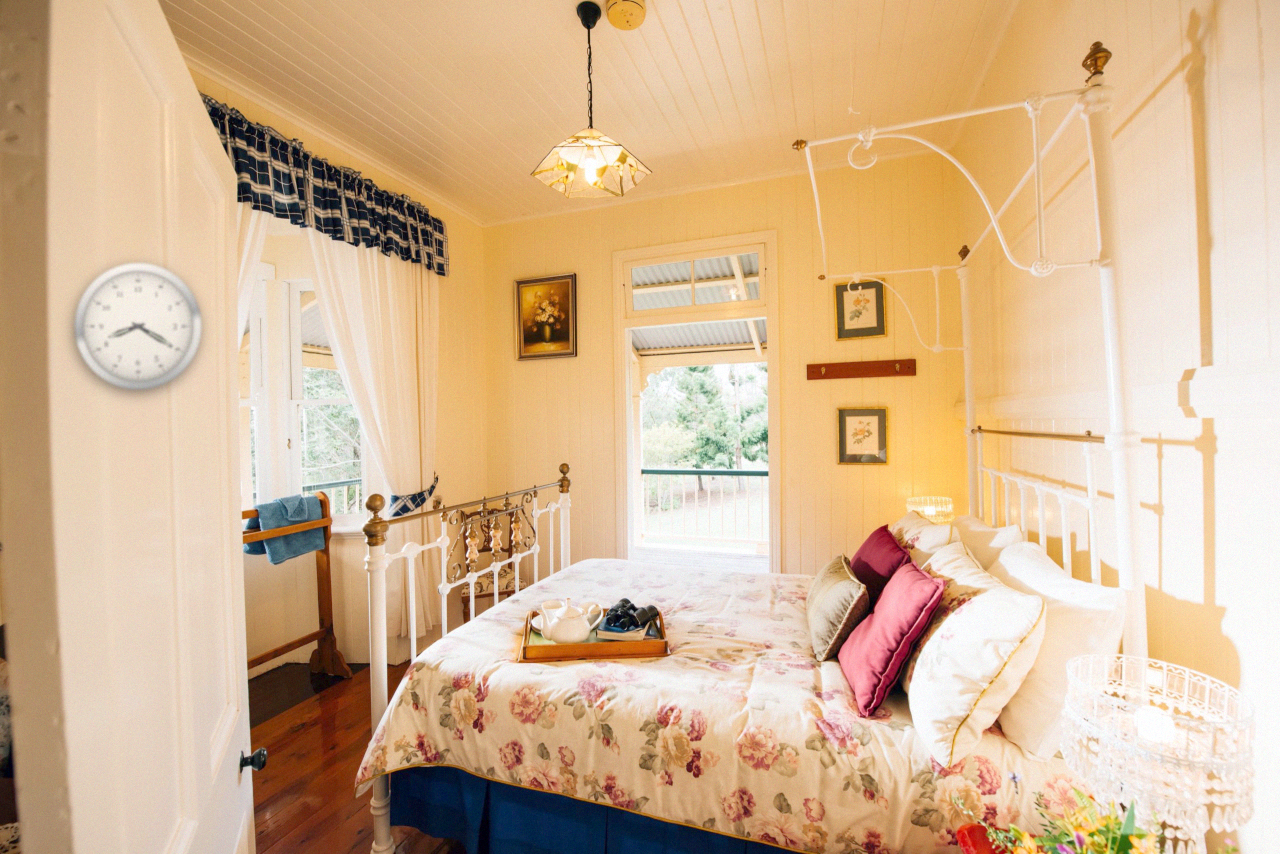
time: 8:20
